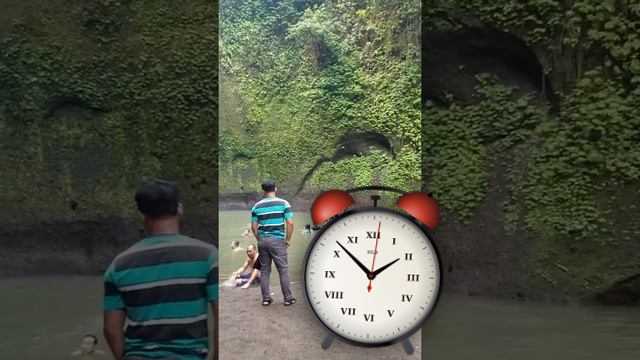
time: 1:52:01
